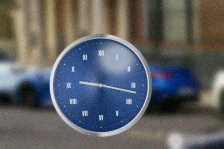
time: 9:17
